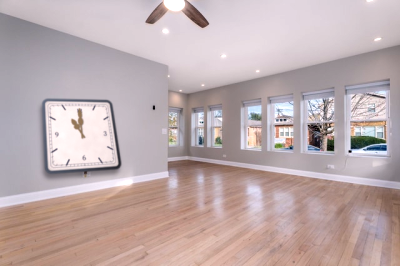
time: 11:00
